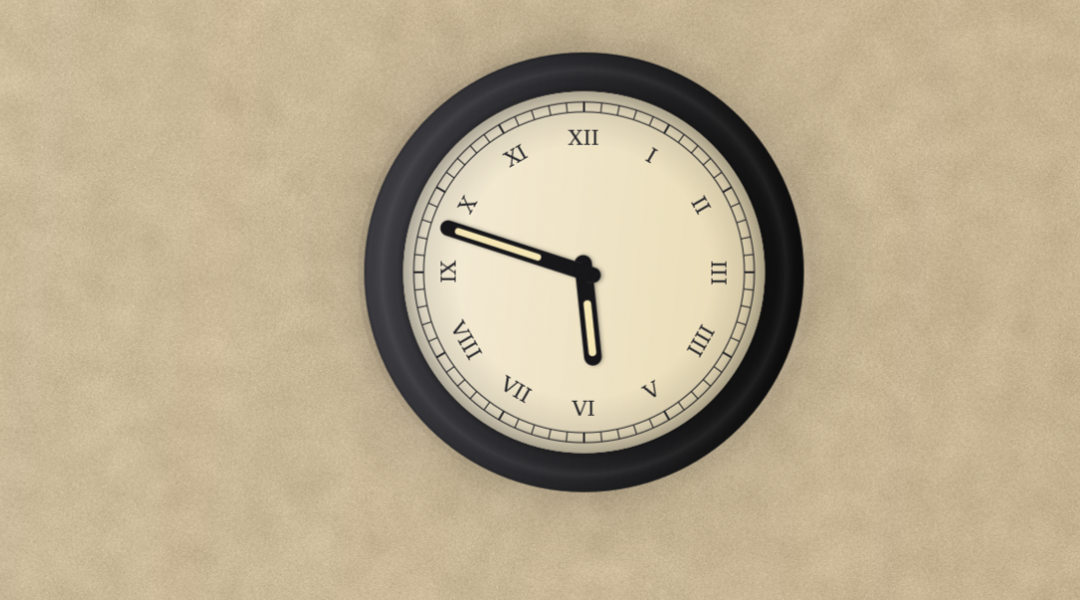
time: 5:48
